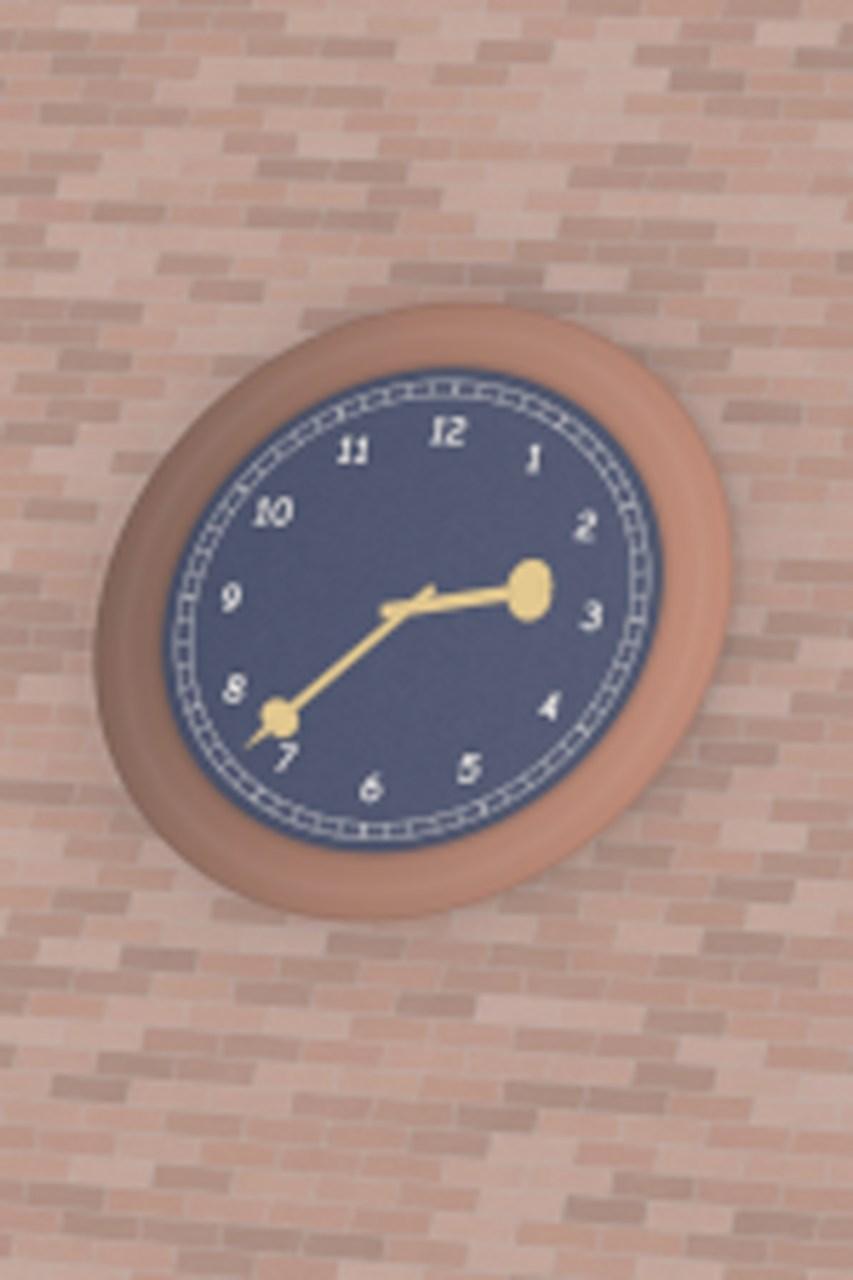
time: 2:37
